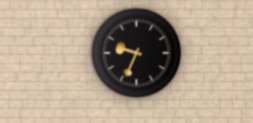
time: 9:34
